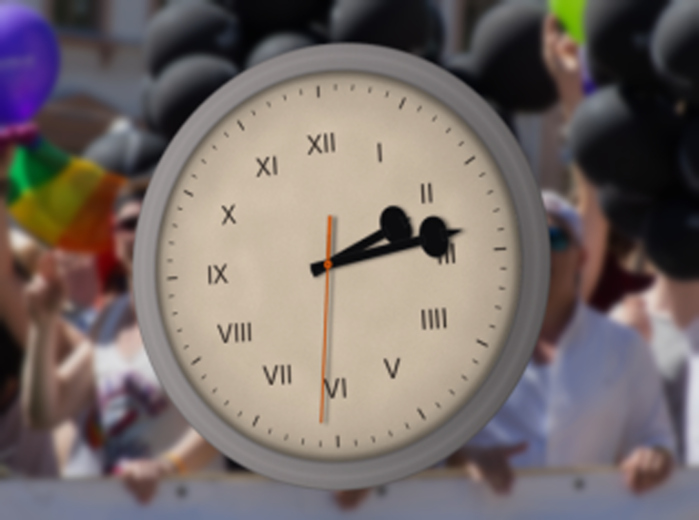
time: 2:13:31
